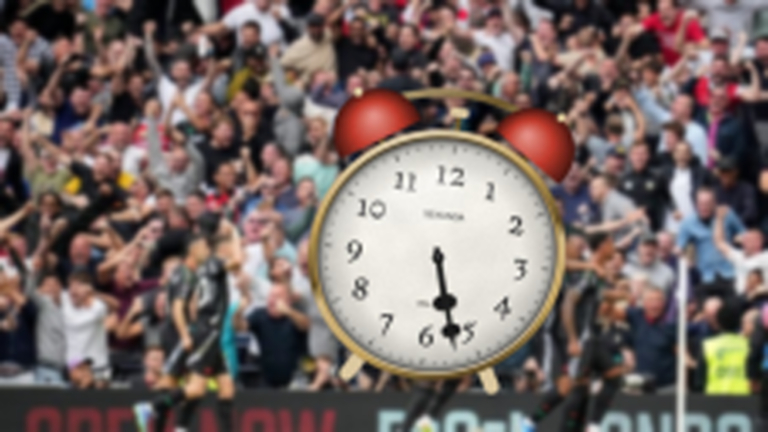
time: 5:27
